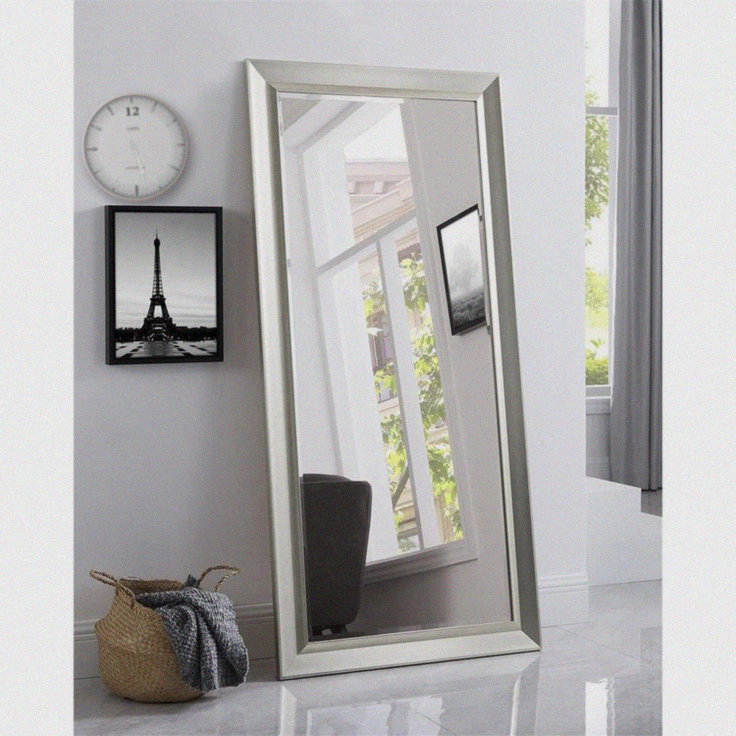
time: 5:28
